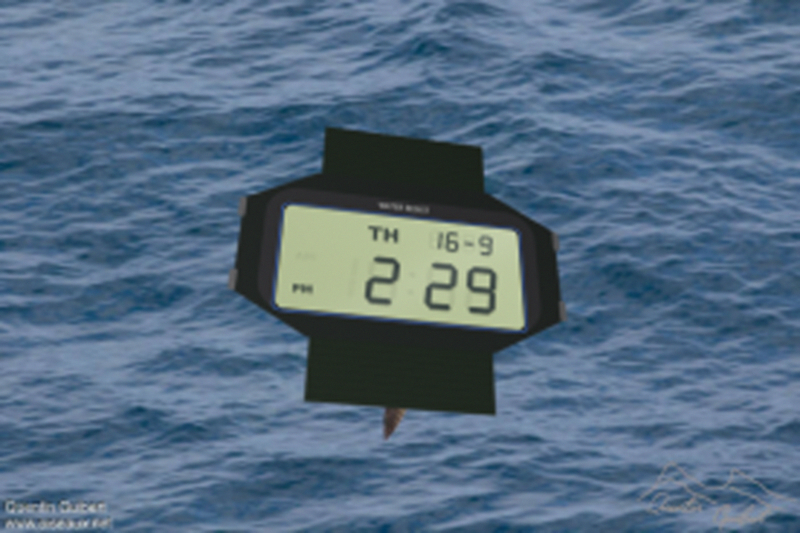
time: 2:29
